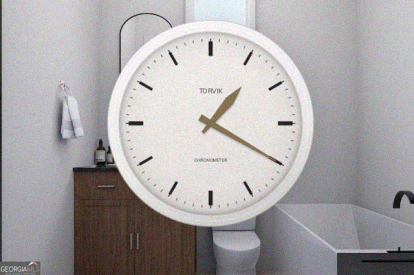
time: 1:20
